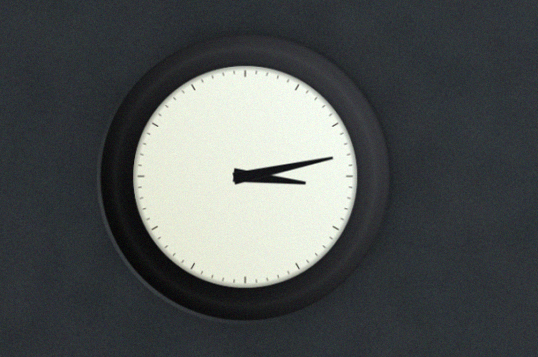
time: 3:13
